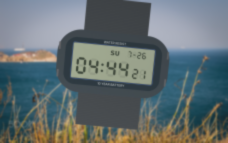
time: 4:44:21
